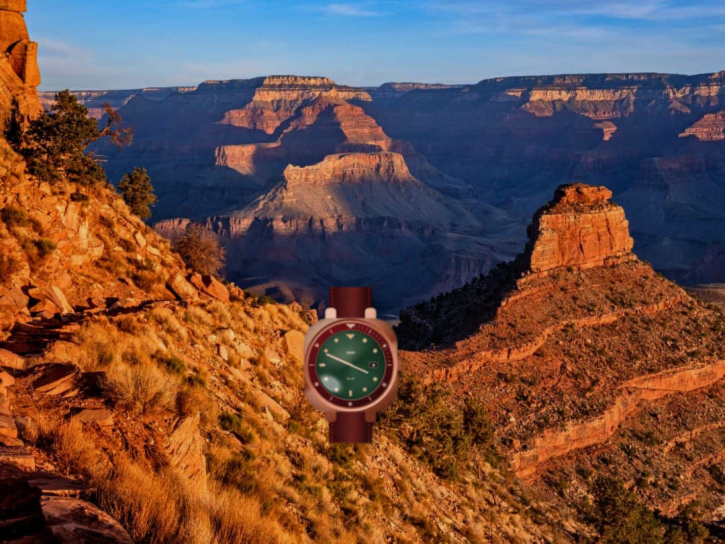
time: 3:49
